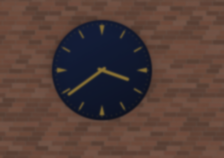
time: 3:39
